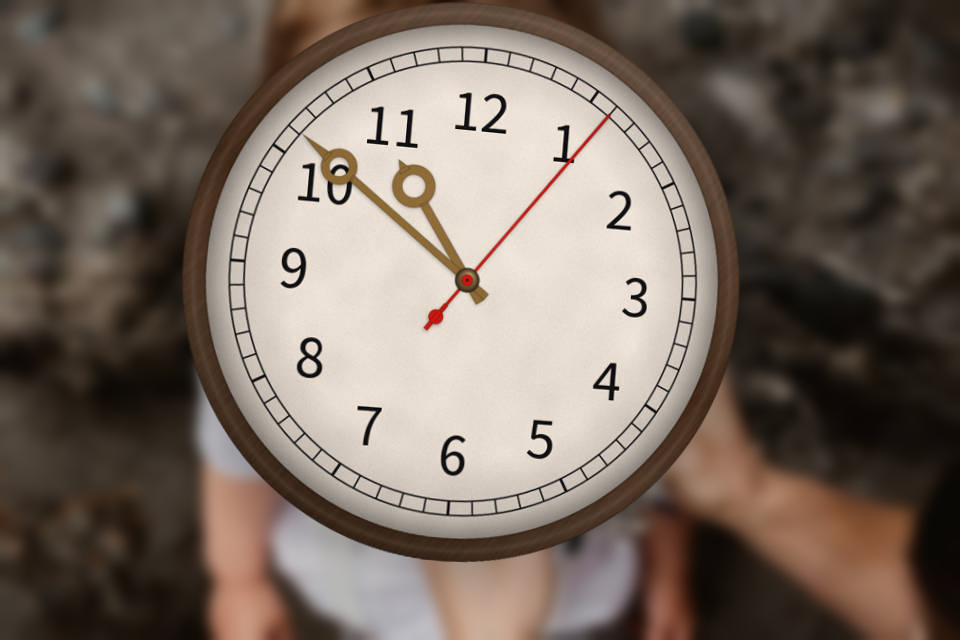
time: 10:51:06
